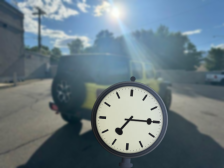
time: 7:15
